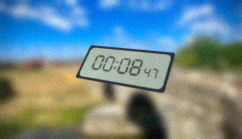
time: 0:08:47
